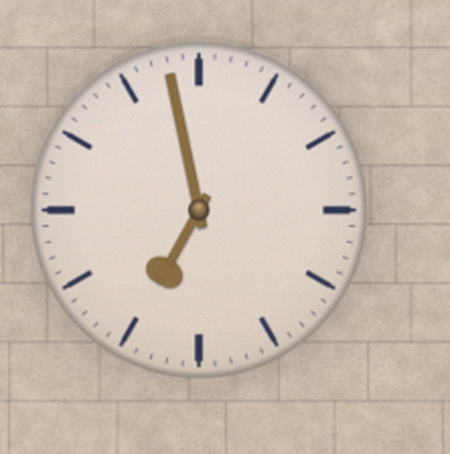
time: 6:58
